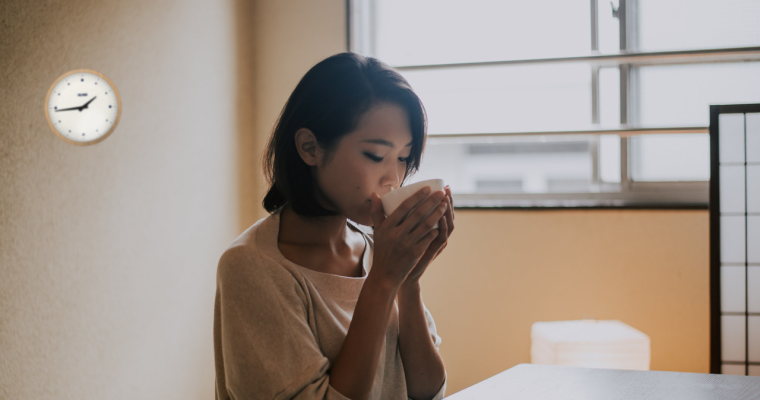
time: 1:44
